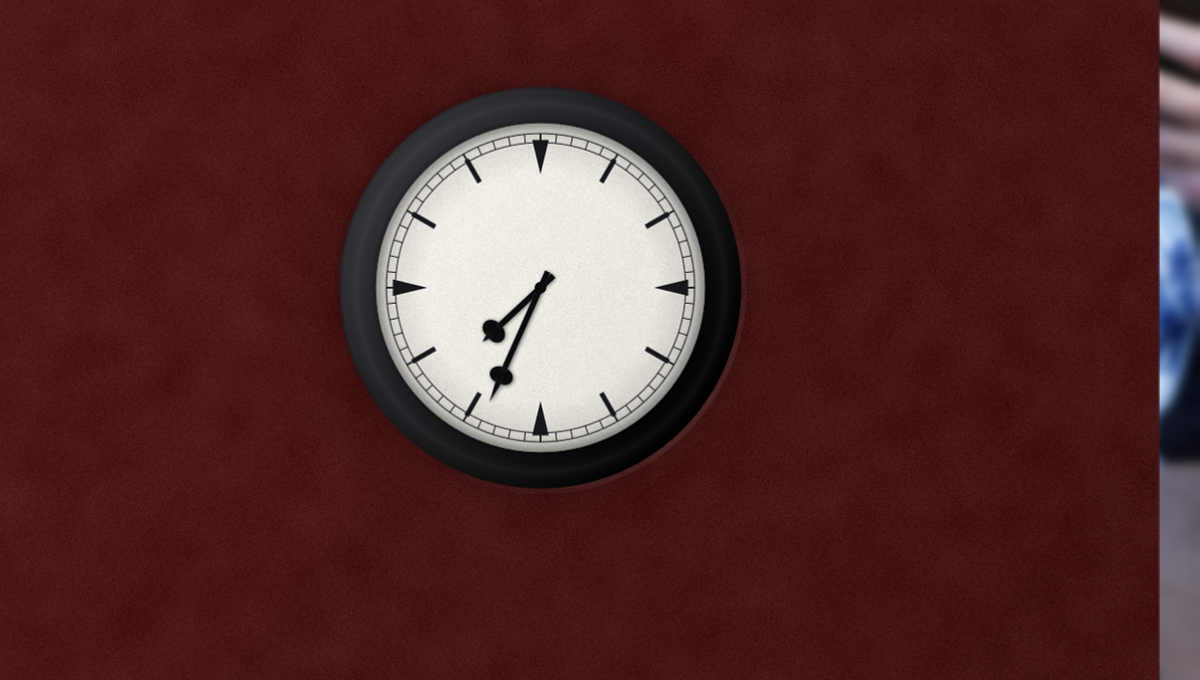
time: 7:34
